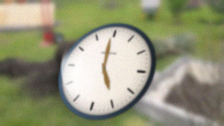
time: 4:59
